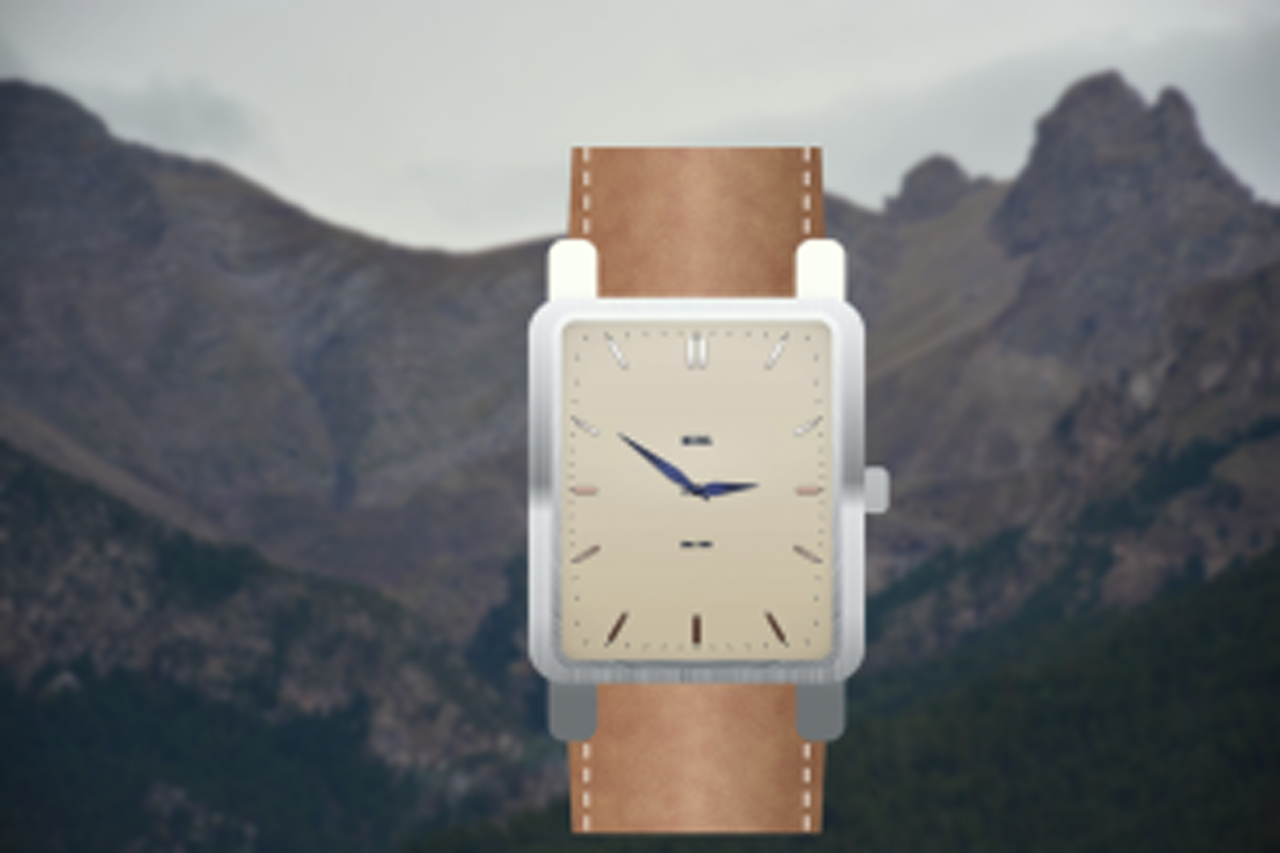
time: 2:51
